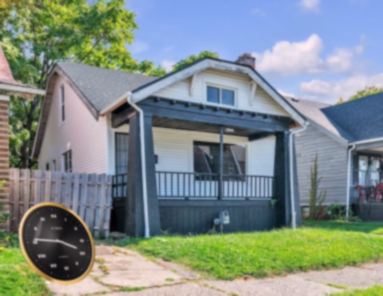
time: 3:46
